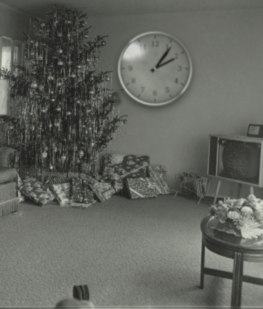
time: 2:06
